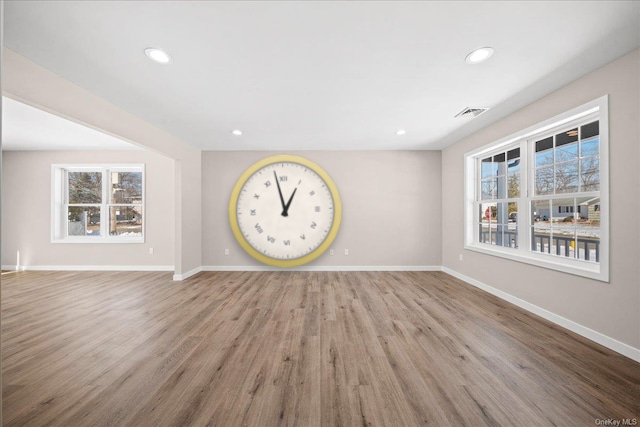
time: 12:58
